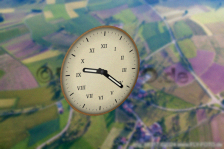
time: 9:21
